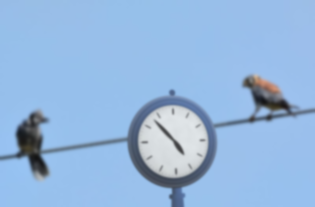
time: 4:53
